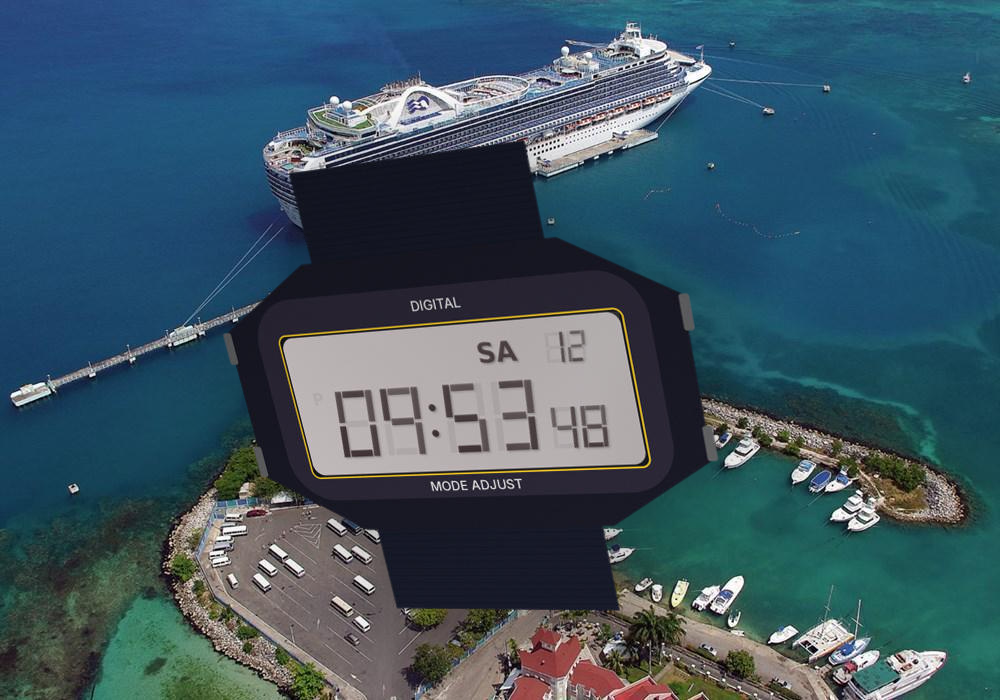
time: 9:53:48
